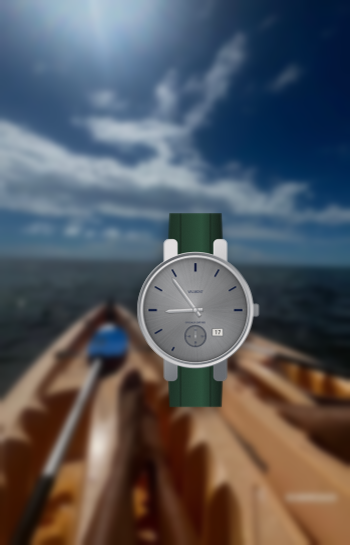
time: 8:54
